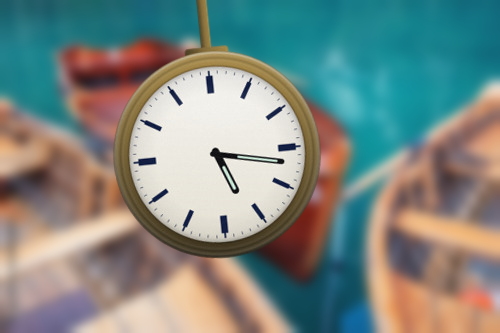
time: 5:17
